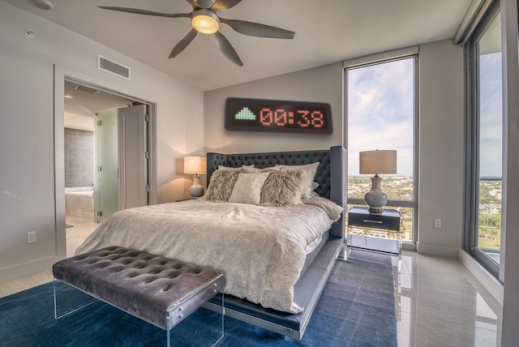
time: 0:38
